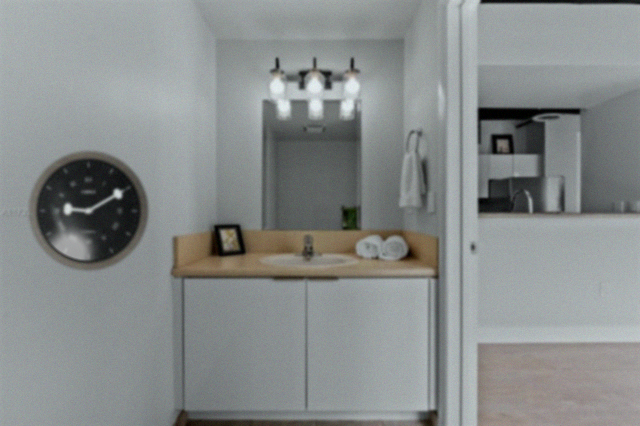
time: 9:10
